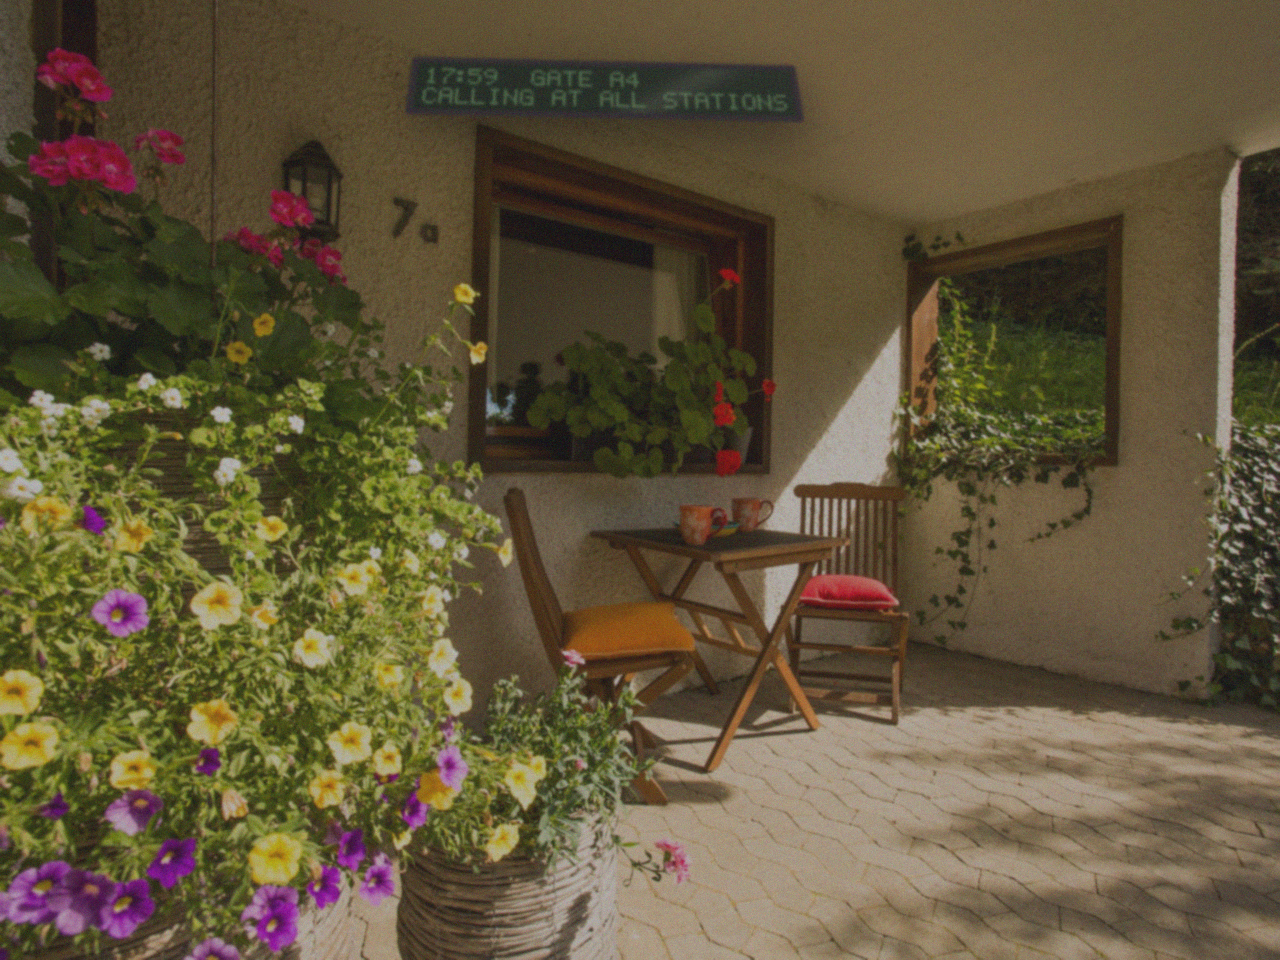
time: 17:59
